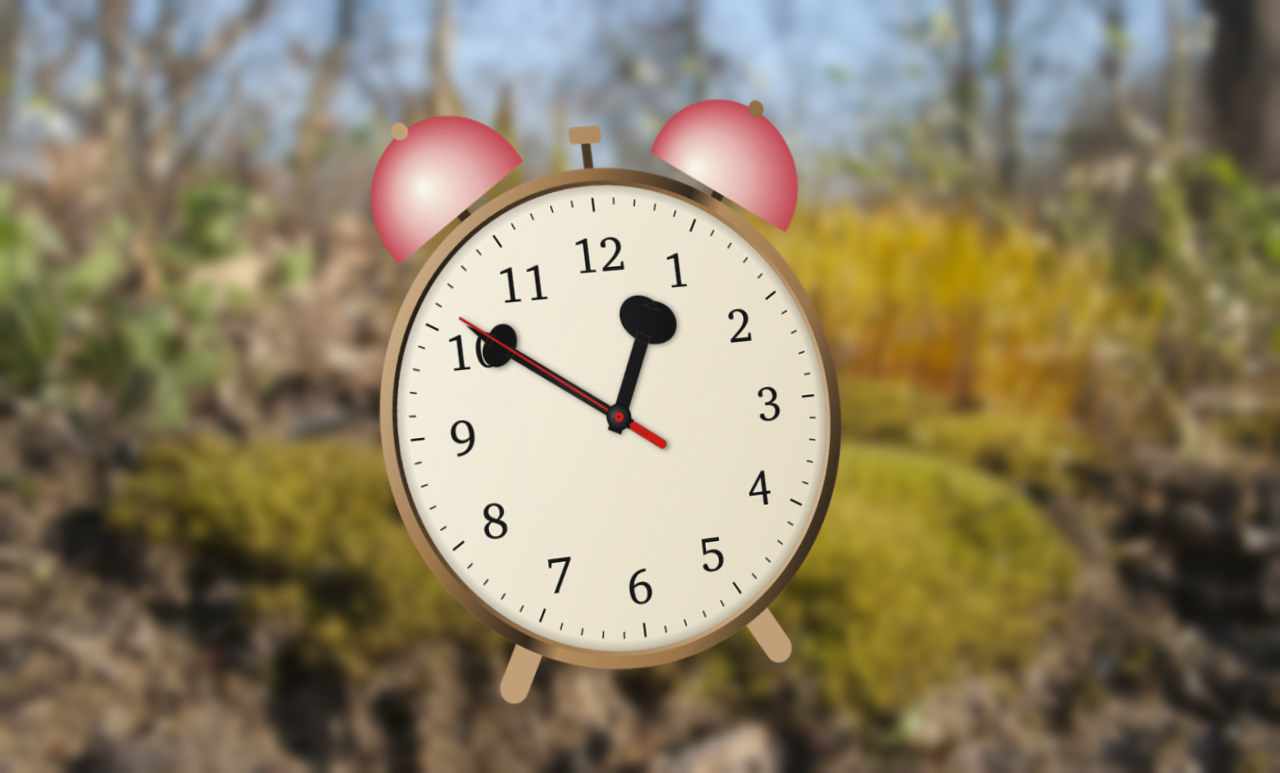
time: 12:50:51
